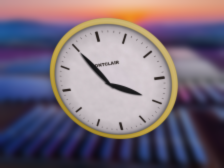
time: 3:55
